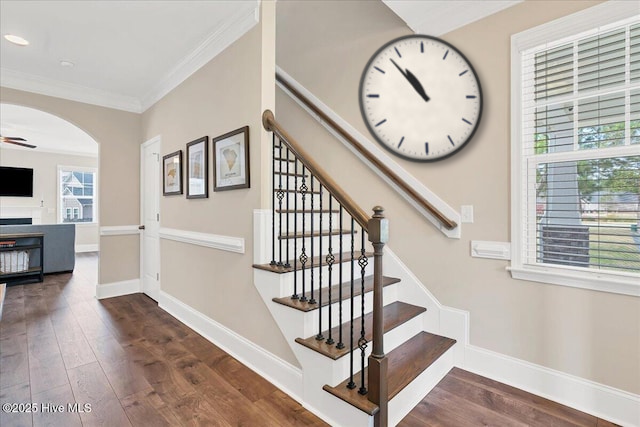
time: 10:53
